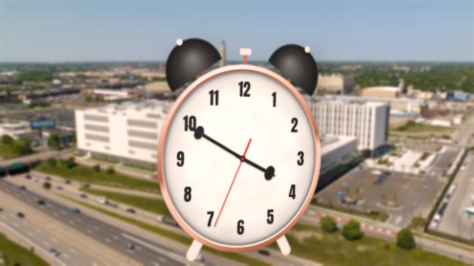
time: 3:49:34
